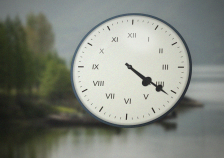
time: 4:21
